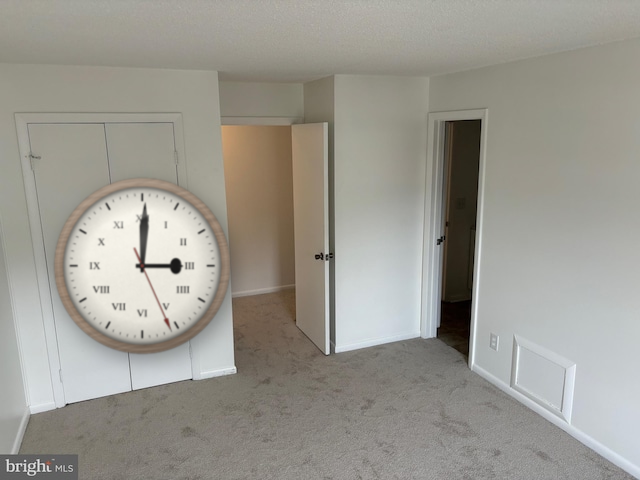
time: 3:00:26
